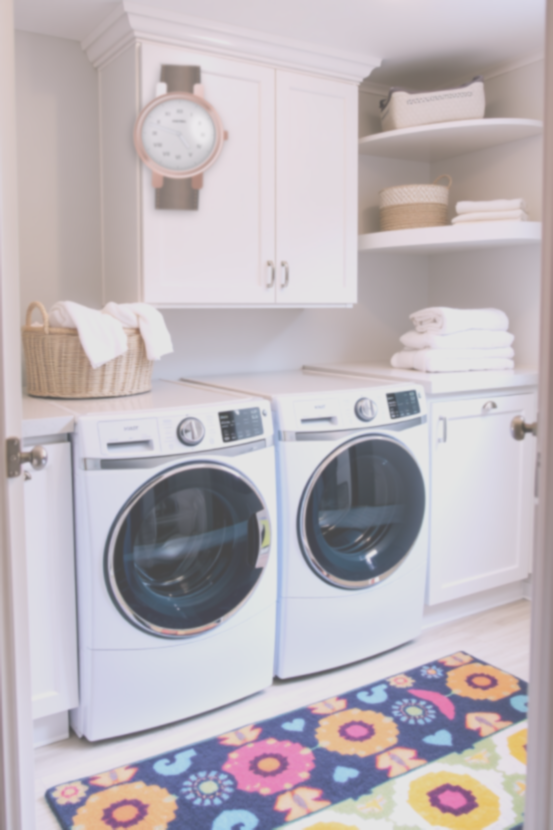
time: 4:48
